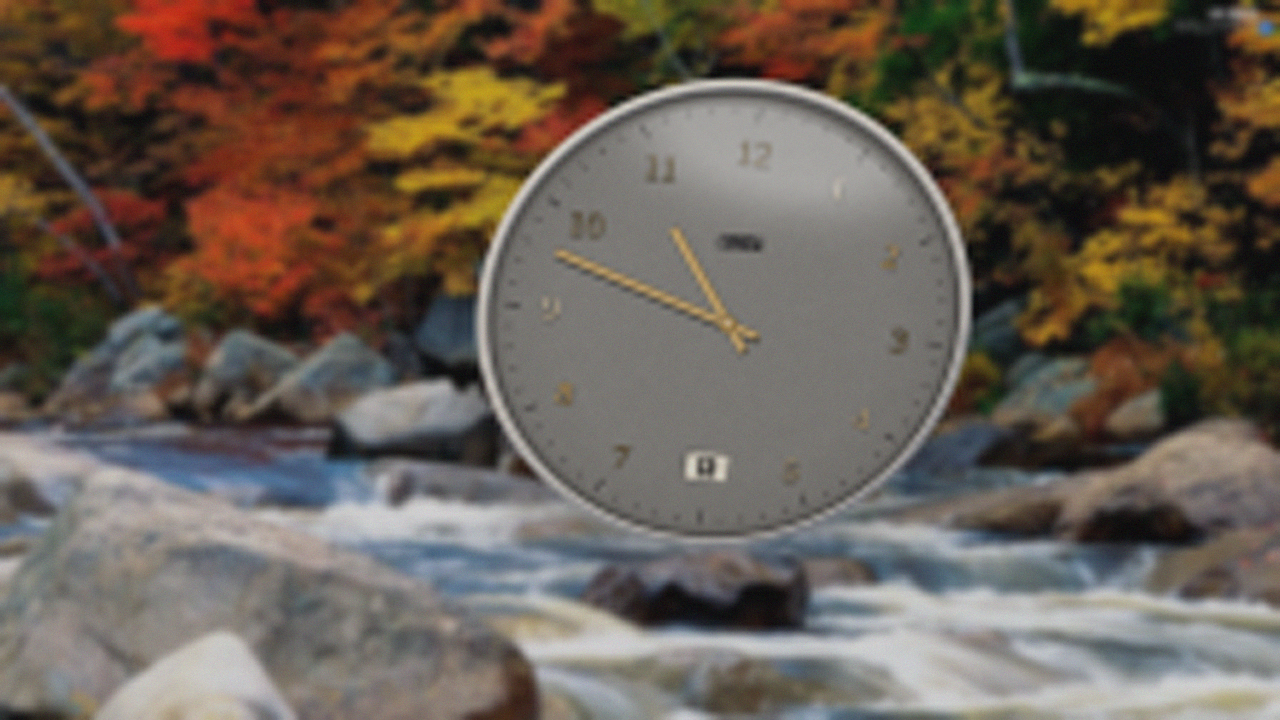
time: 10:48
